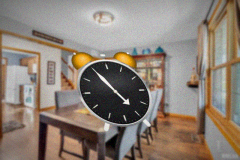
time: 4:55
